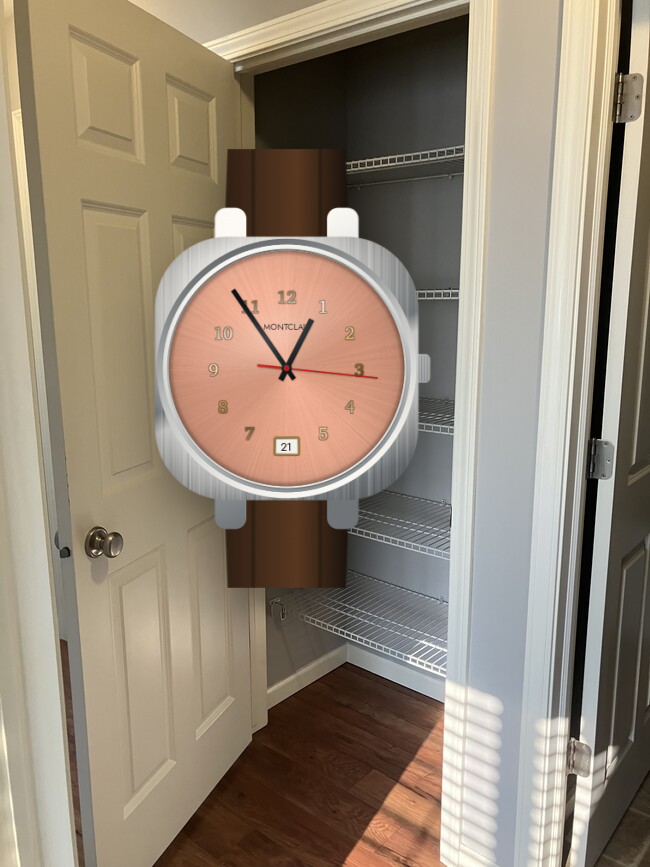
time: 12:54:16
